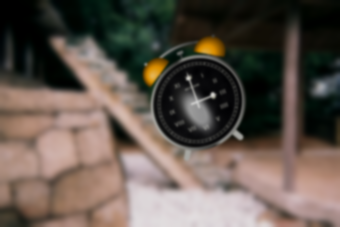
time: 3:00
